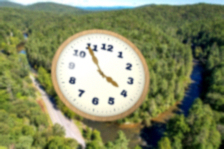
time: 3:54
